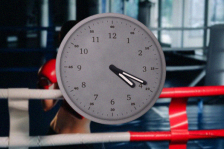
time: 4:19
